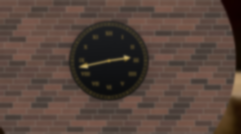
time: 2:43
